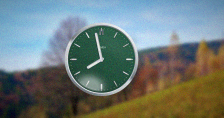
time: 7:58
